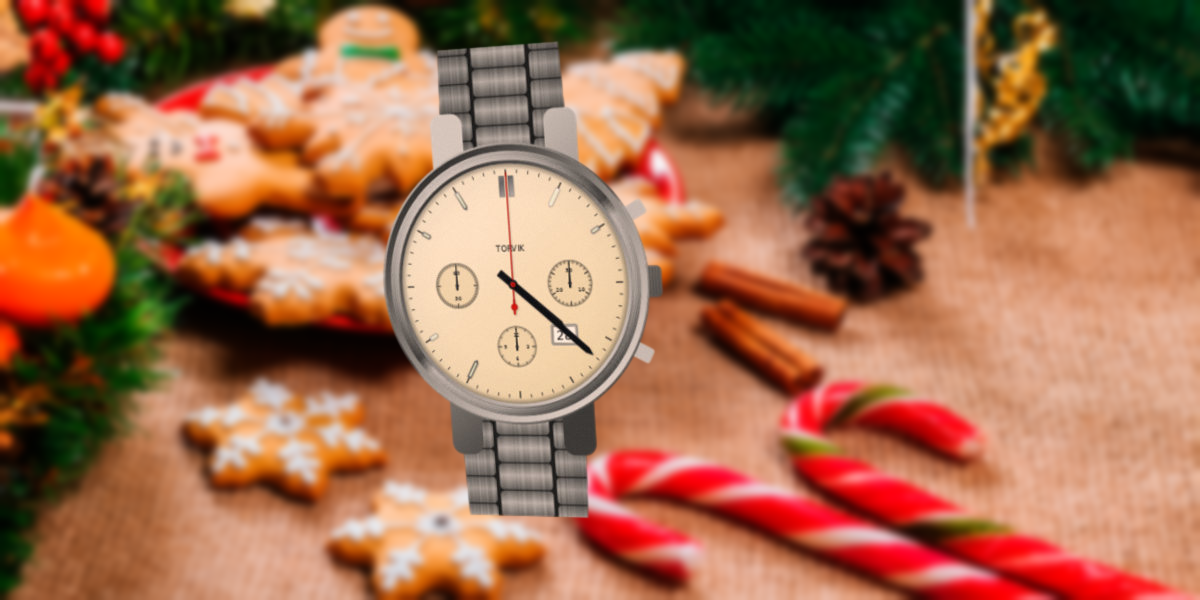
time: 4:22
